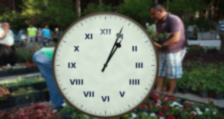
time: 1:04
